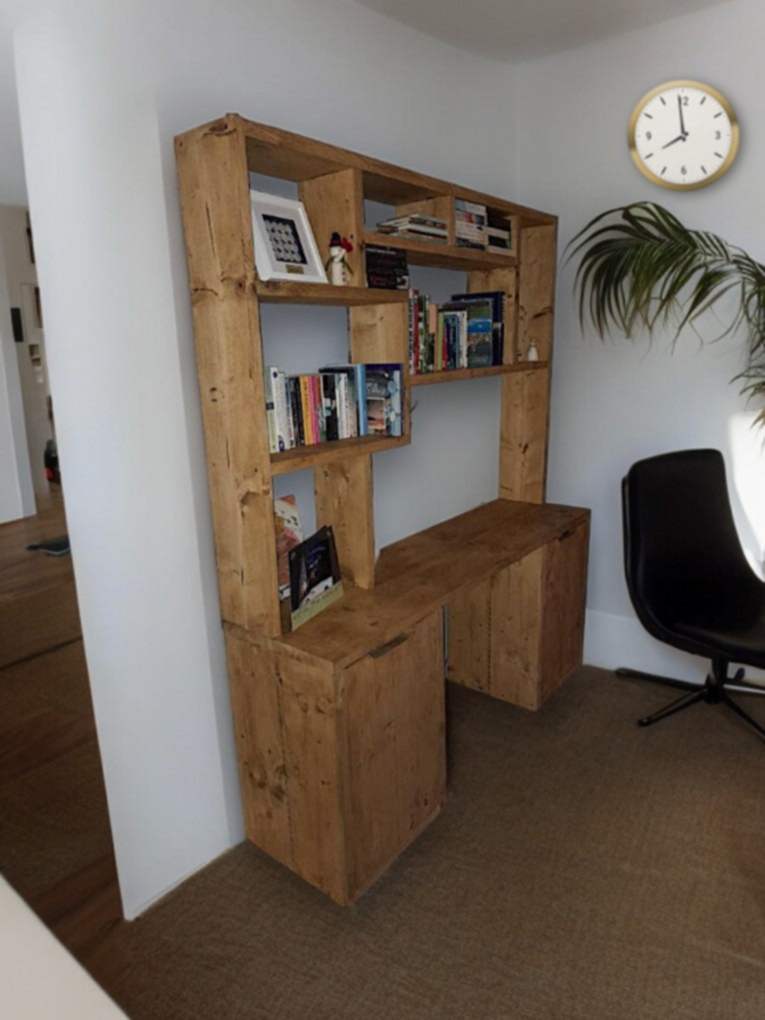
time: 7:59
